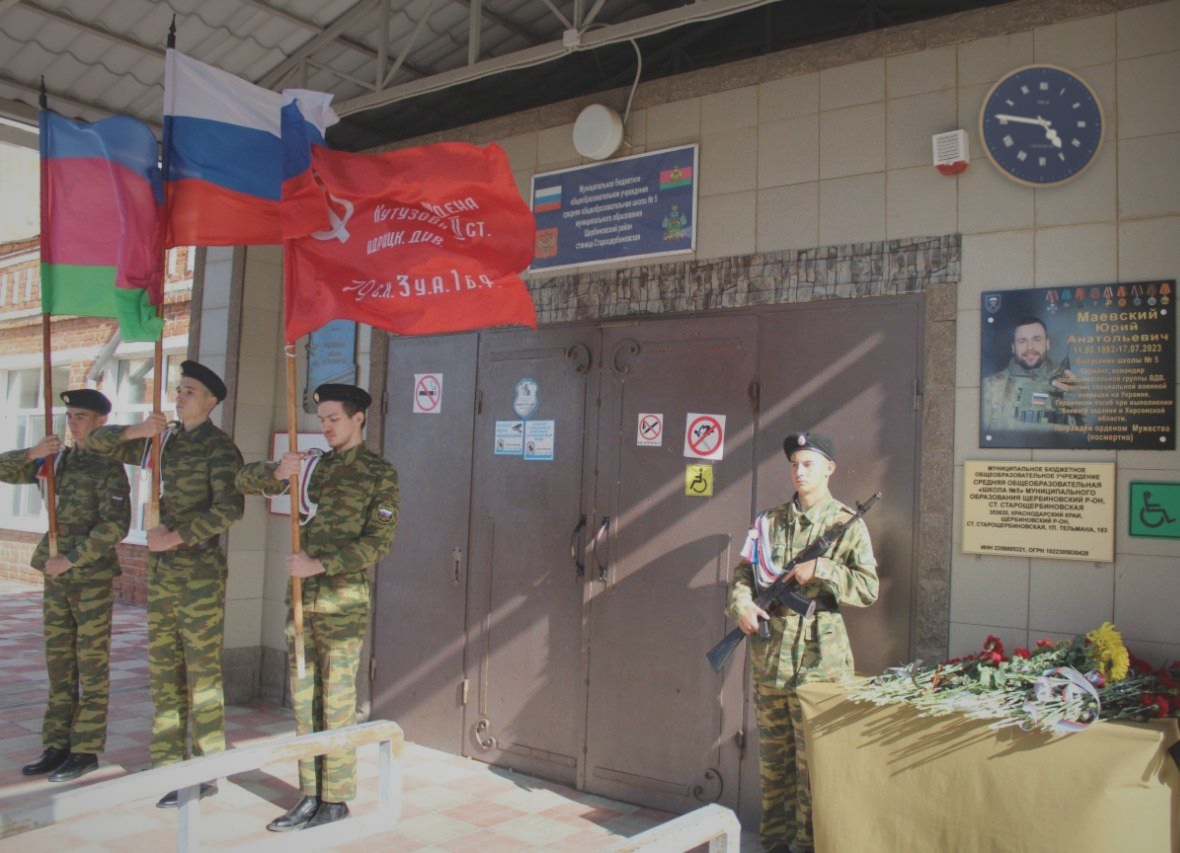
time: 4:46
